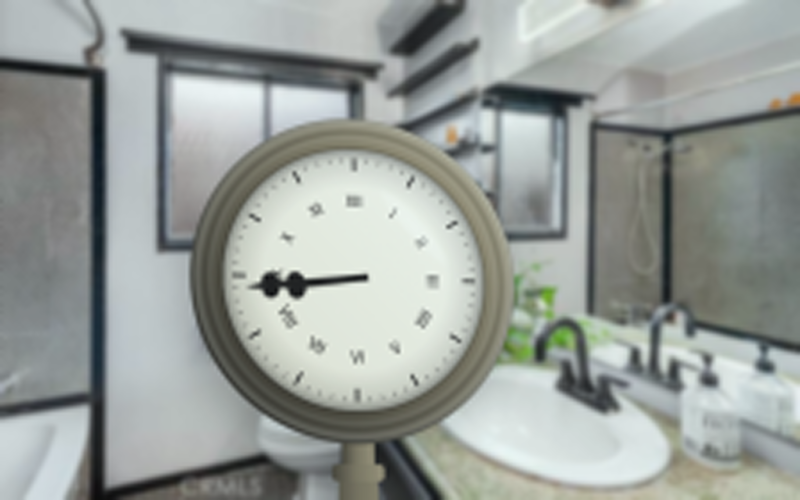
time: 8:44
